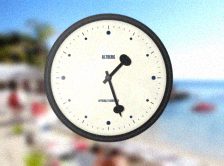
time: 1:27
